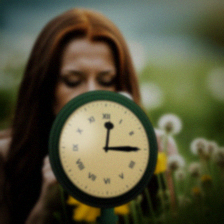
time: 12:15
